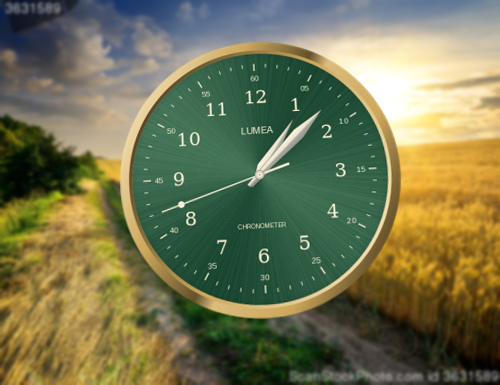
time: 1:07:42
